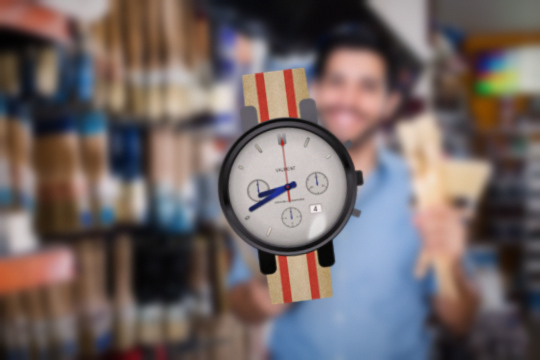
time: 8:41
